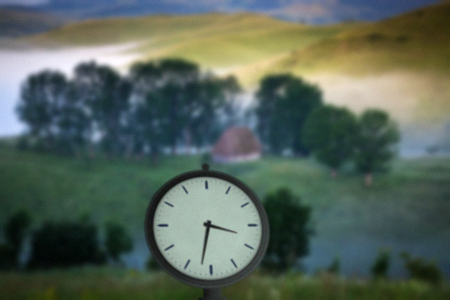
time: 3:32
